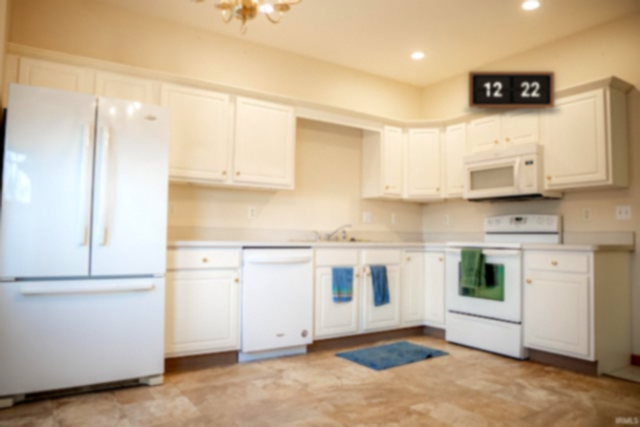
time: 12:22
